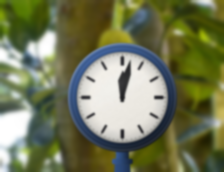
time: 12:02
